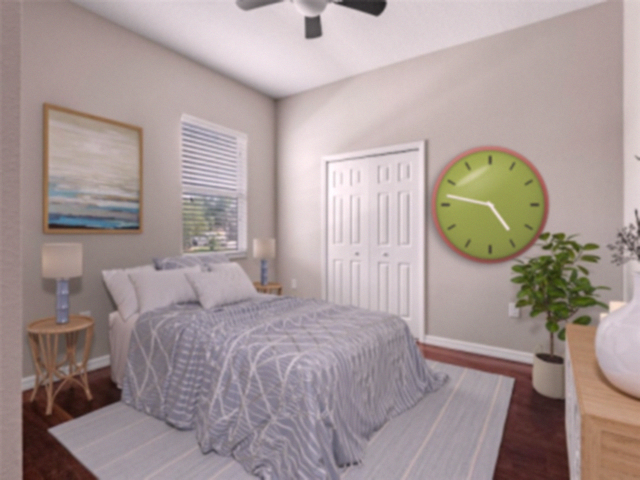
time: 4:47
